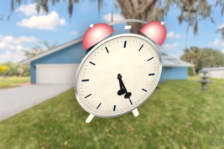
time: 5:25
